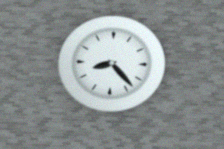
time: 8:23
